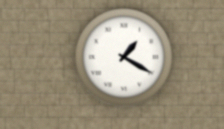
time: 1:20
